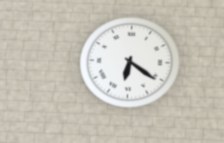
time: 6:21
